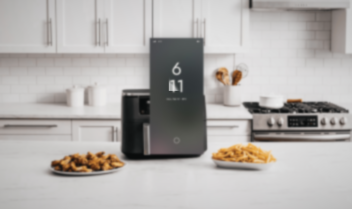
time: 6:11
